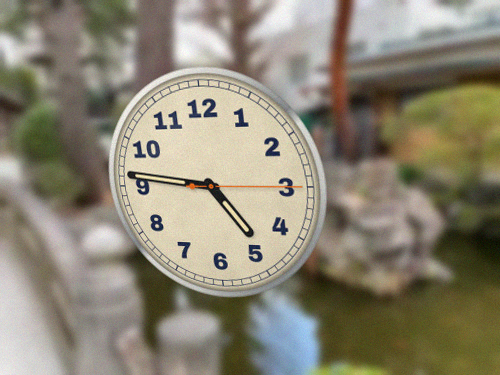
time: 4:46:15
